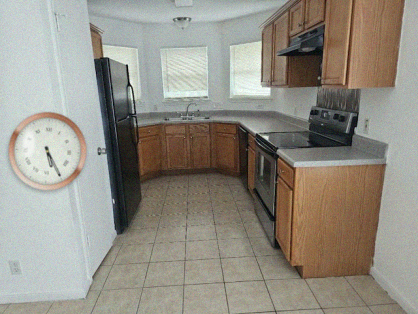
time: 5:25
